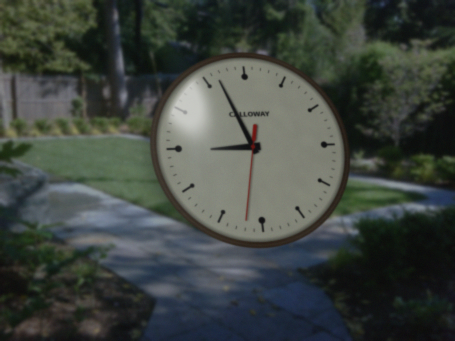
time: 8:56:32
